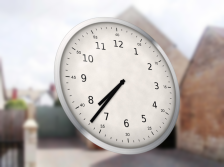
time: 7:37
